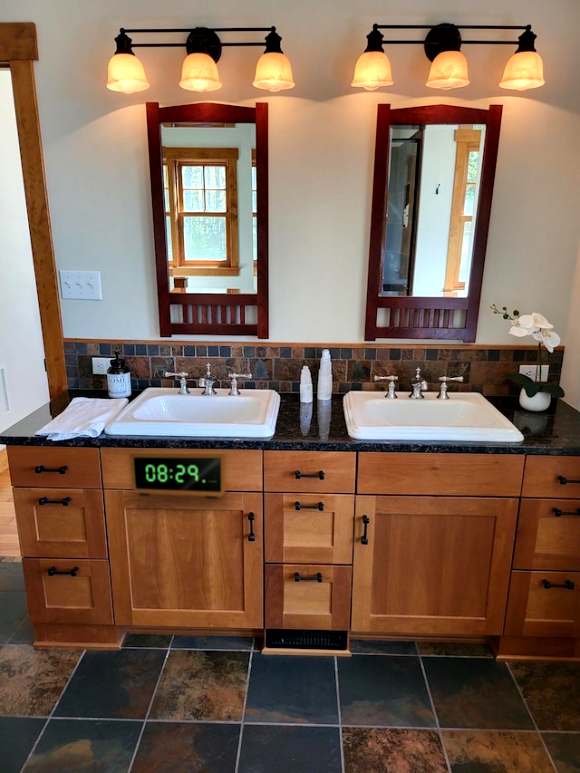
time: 8:29
